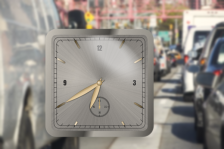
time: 6:40
